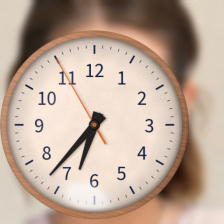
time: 6:36:55
